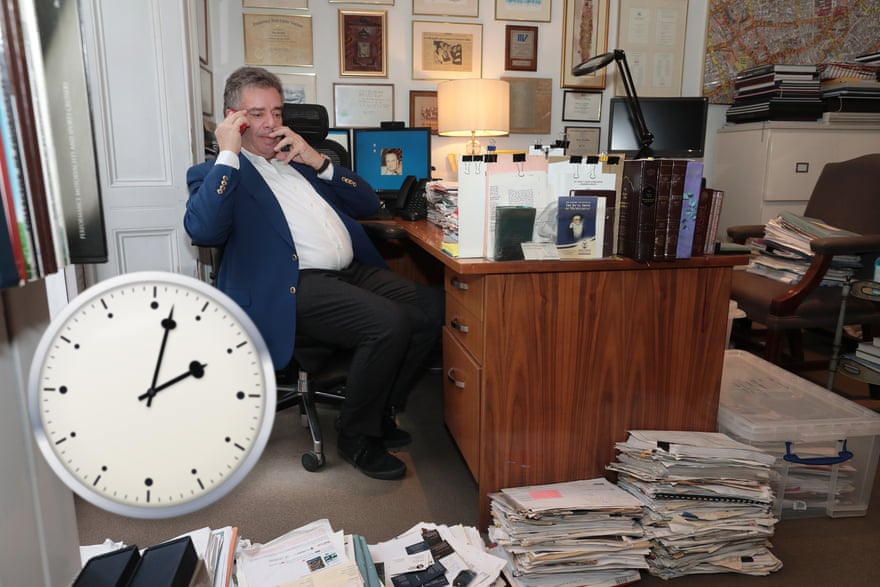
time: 2:02
